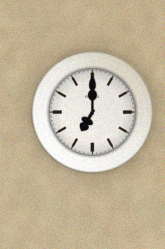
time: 7:00
